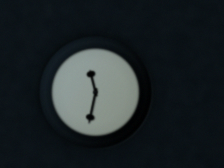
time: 11:32
